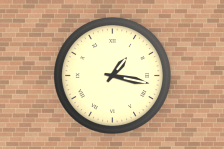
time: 1:17
